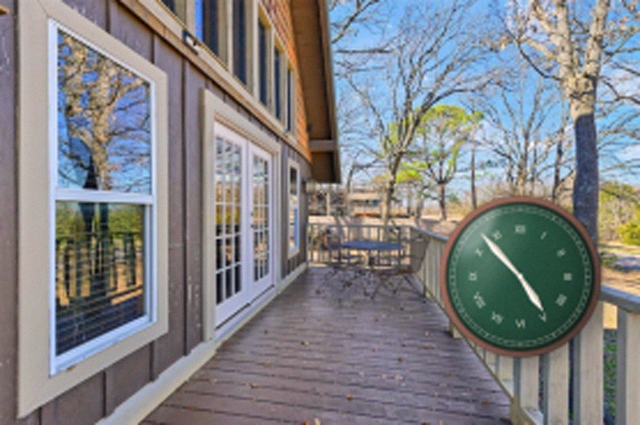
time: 4:53
